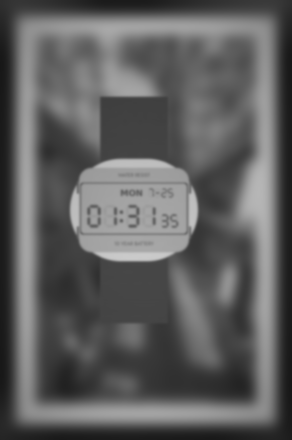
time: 1:31:35
